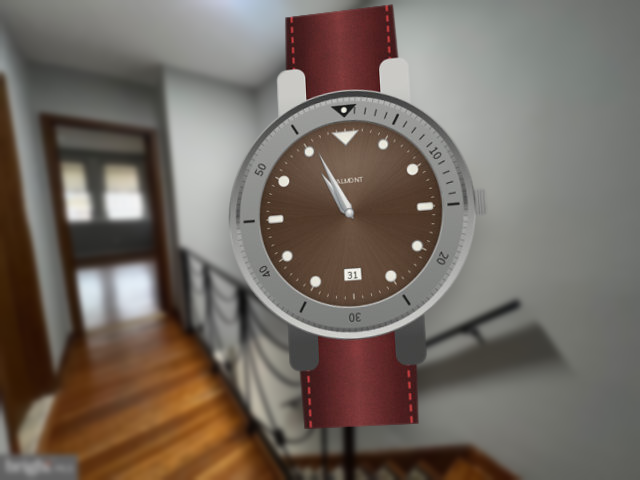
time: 10:56
